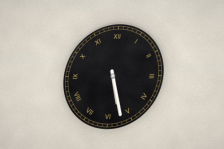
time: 5:27
